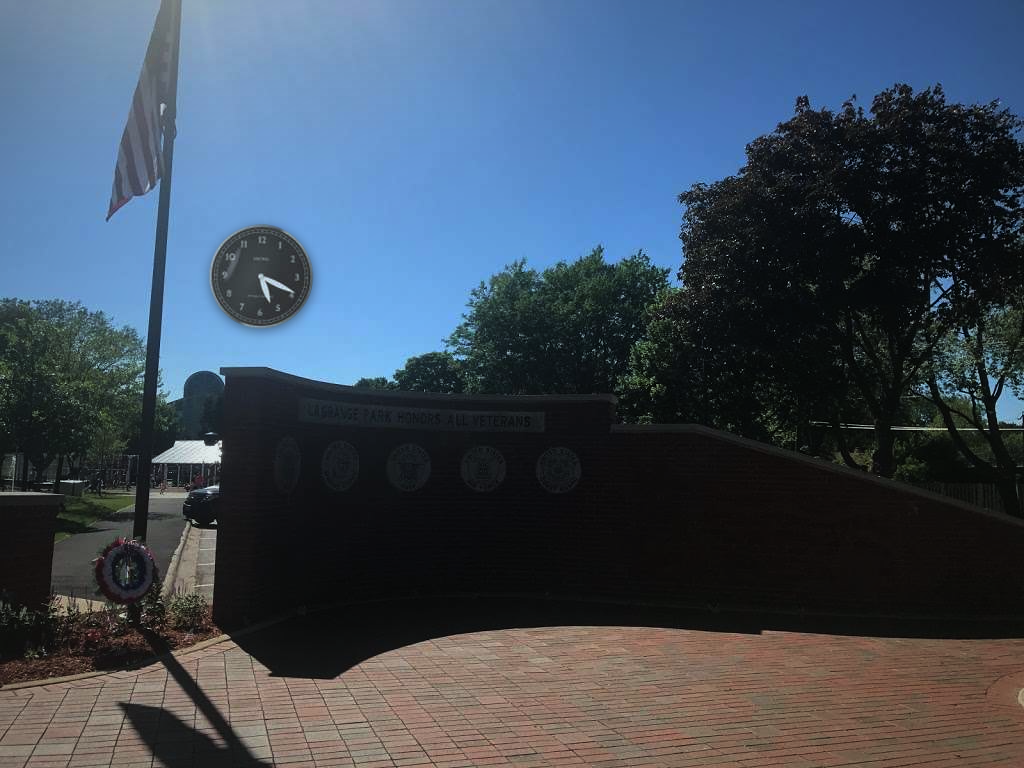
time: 5:19
